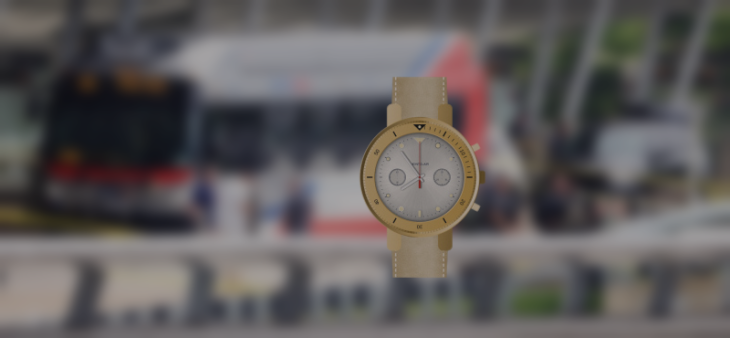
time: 7:54
